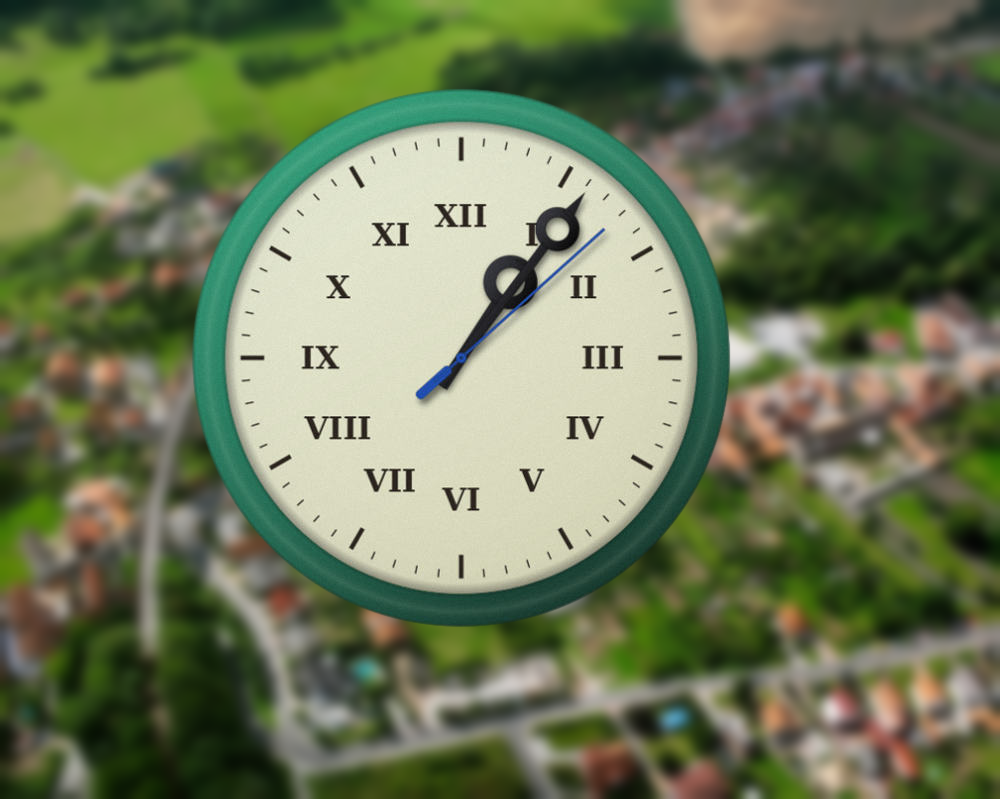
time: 1:06:08
